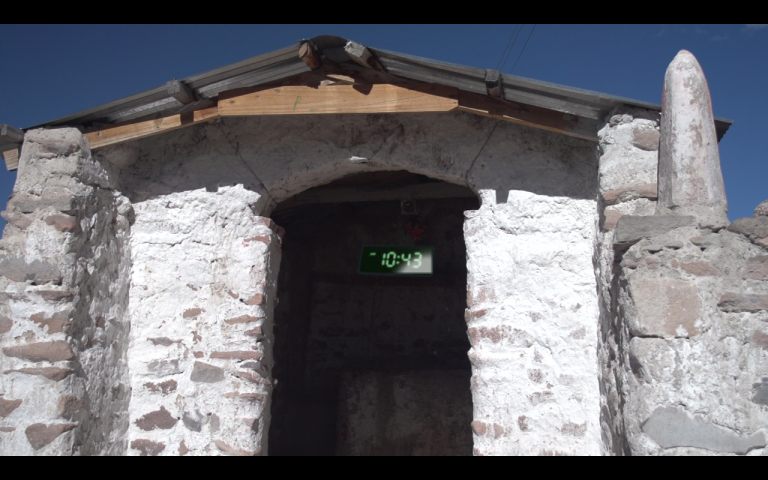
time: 10:43
